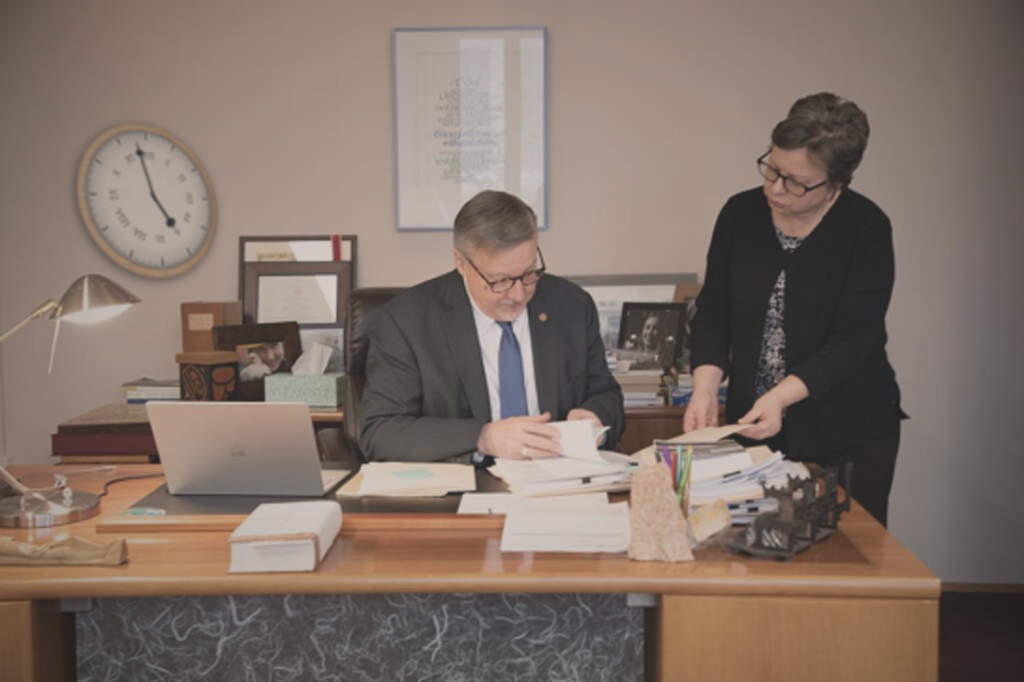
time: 4:58
